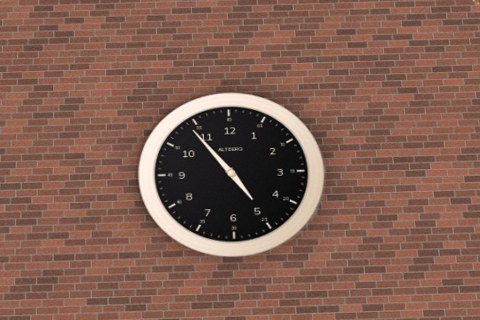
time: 4:54
